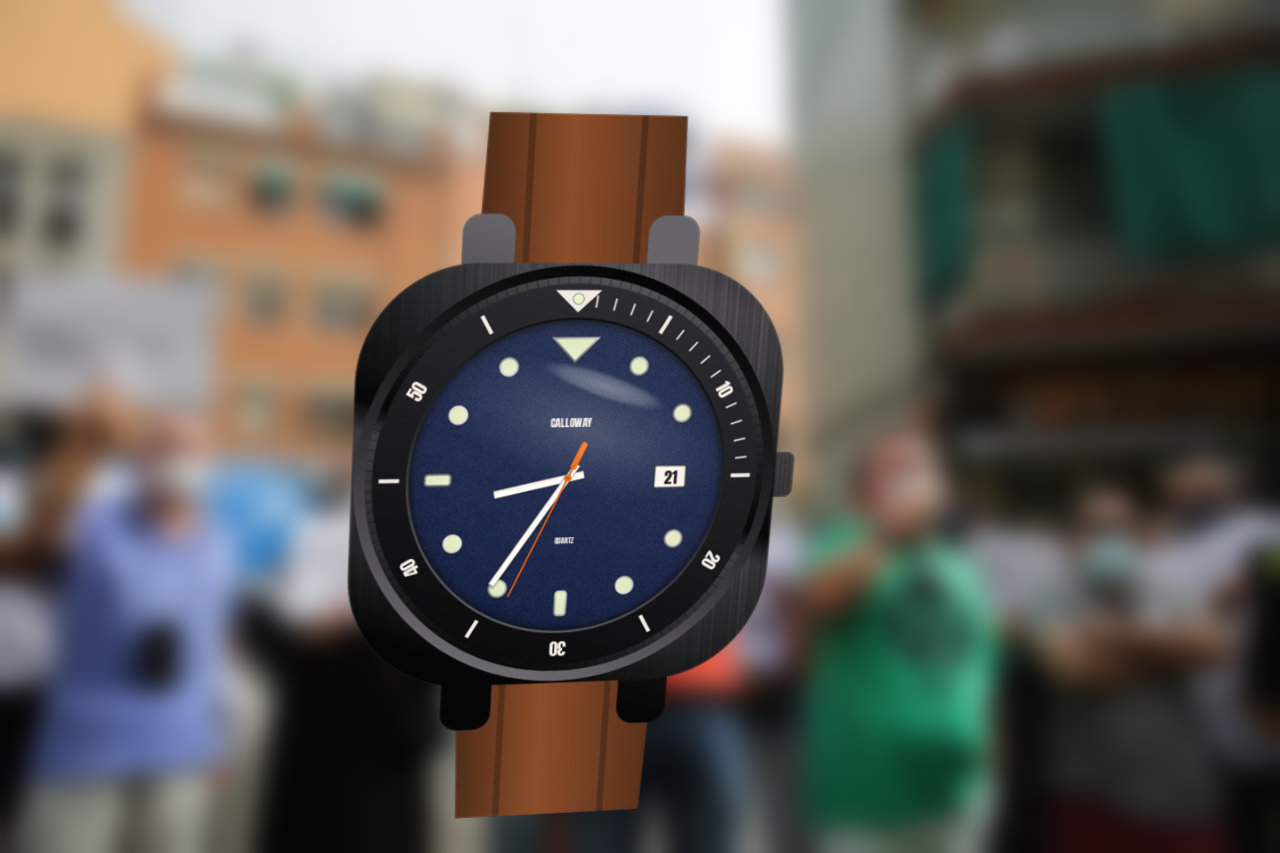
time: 8:35:34
